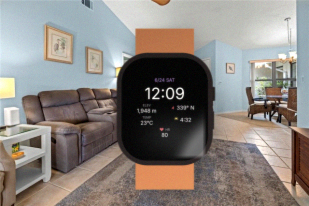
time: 12:09
